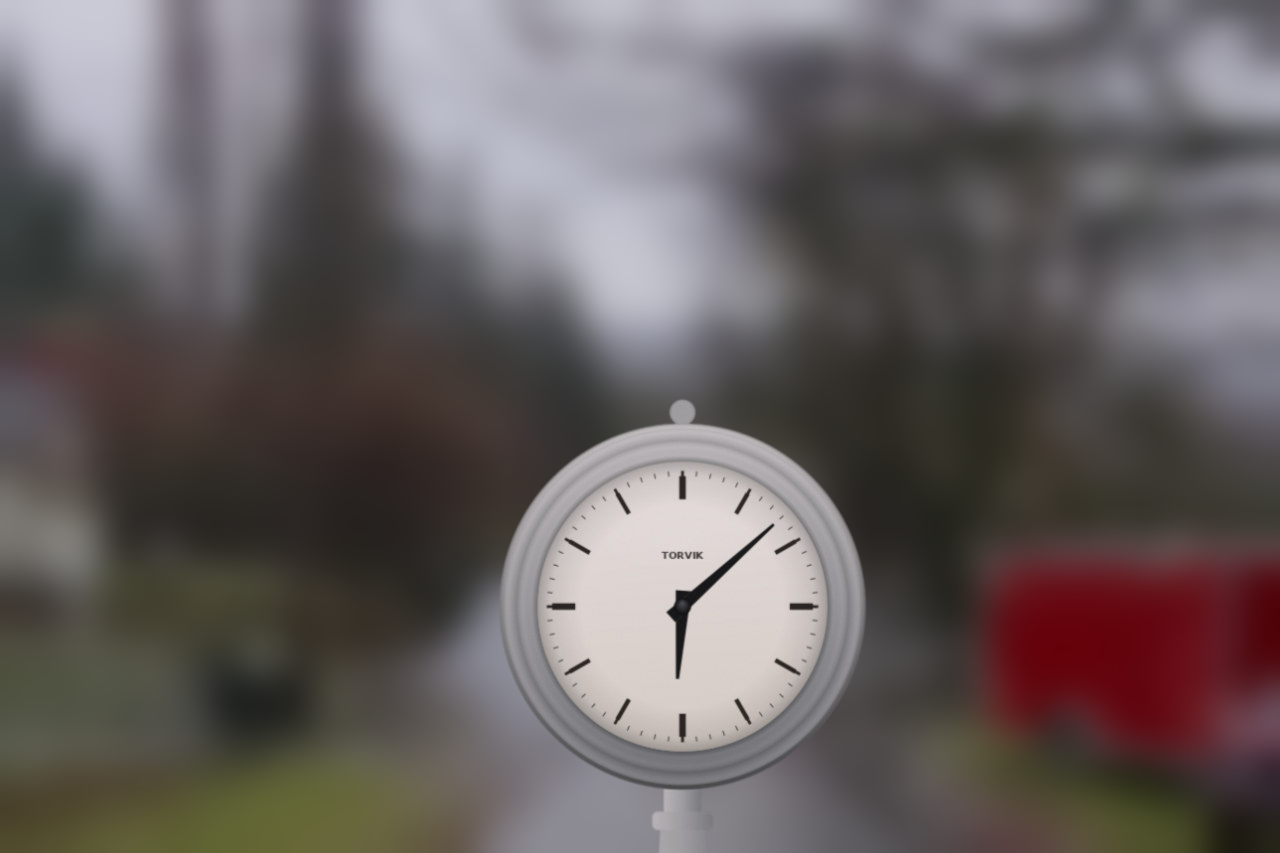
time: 6:08
